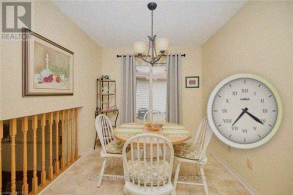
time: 7:21
